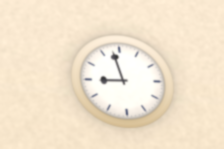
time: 8:58
